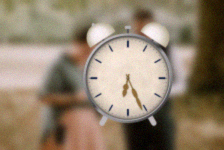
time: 6:26
